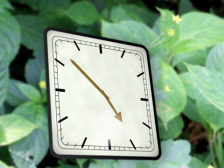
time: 4:52
